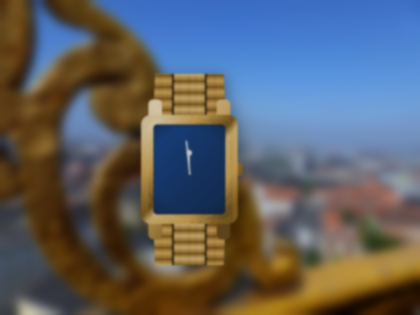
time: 11:59
